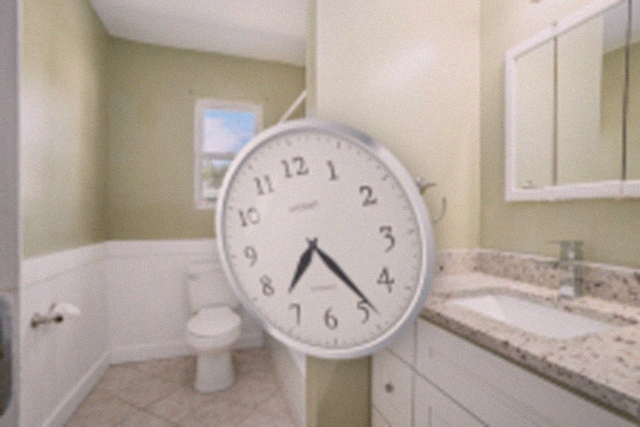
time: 7:24
